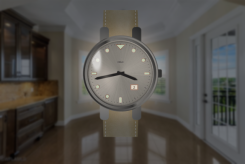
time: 3:43
